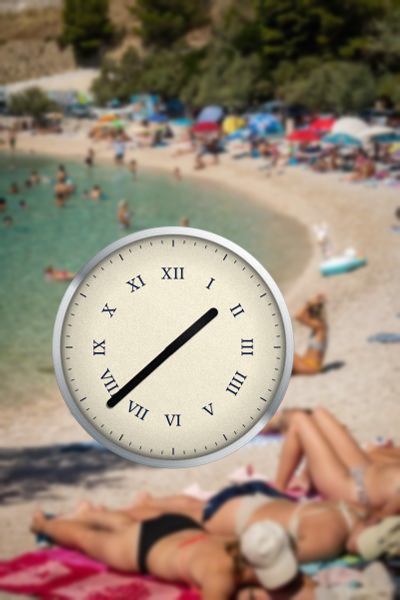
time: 1:38
